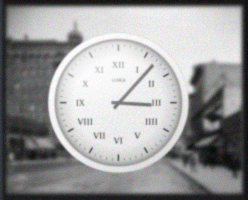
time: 3:07
